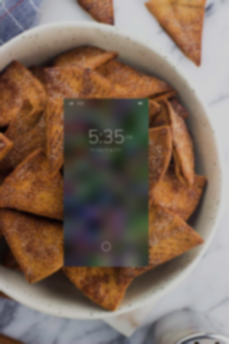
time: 5:35
